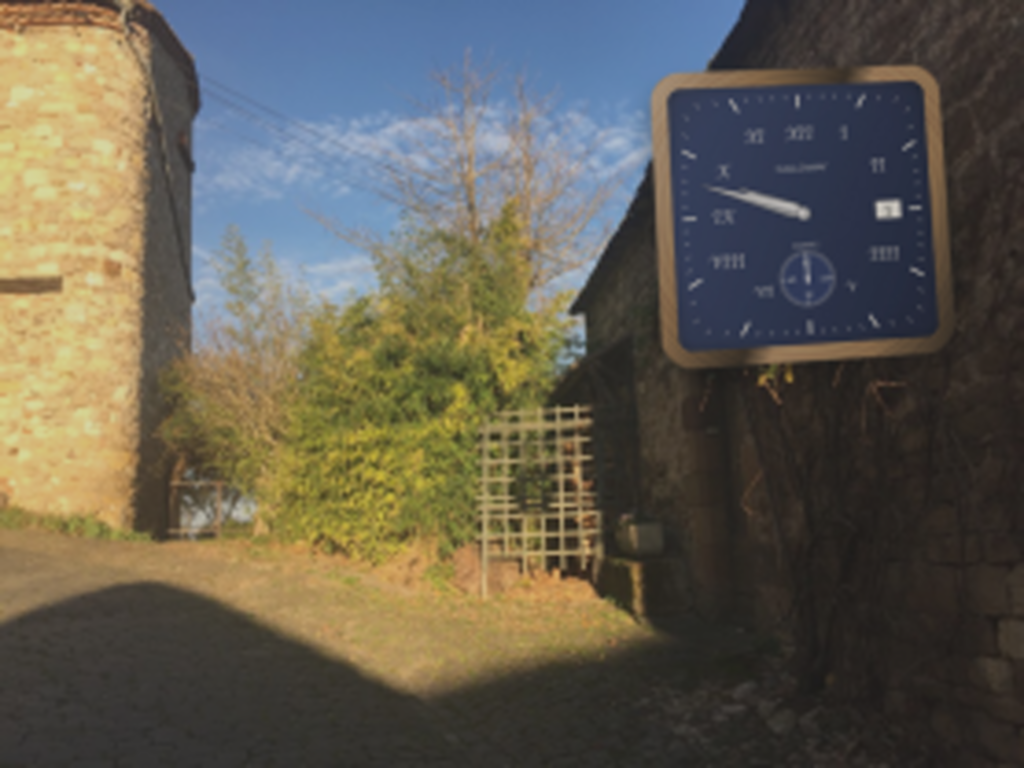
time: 9:48
